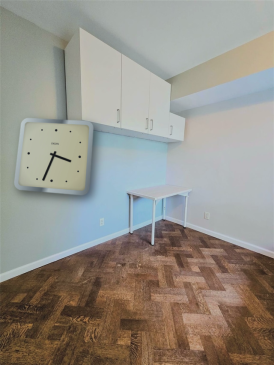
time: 3:33
